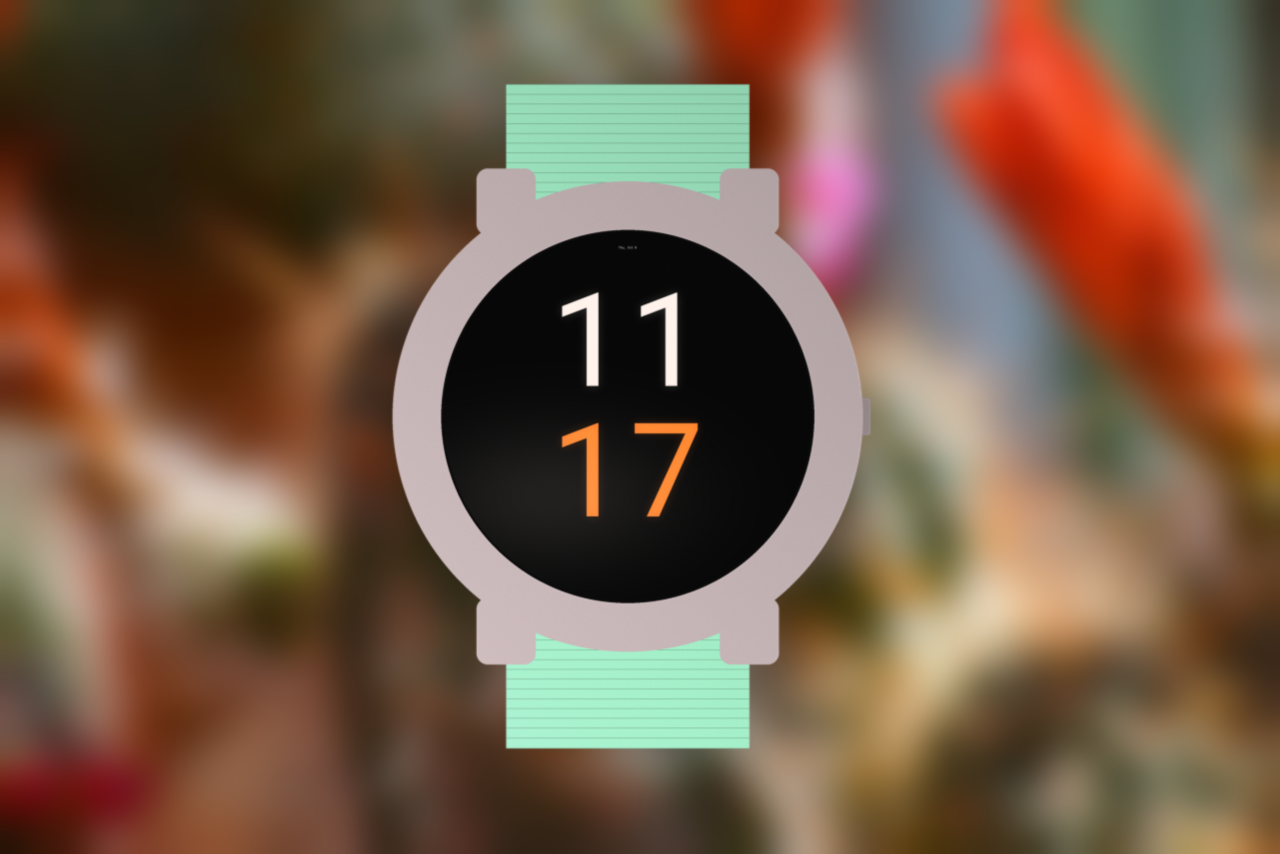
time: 11:17
